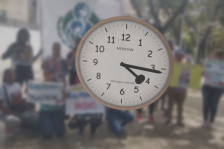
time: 4:16
